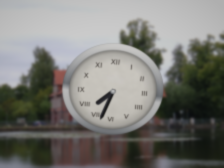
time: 7:33
